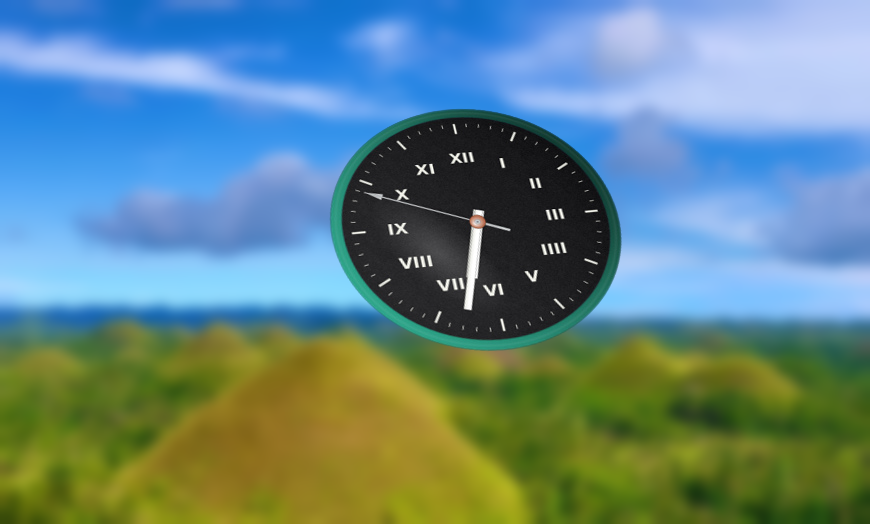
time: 6:32:49
